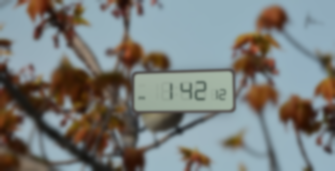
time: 1:42
